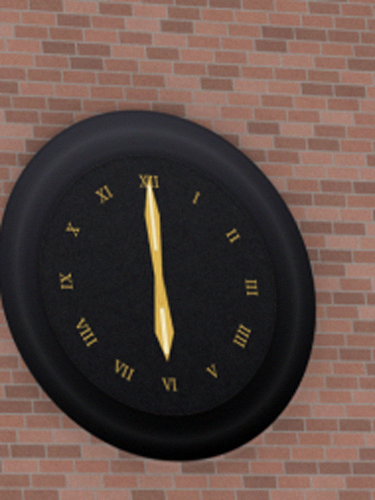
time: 6:00
